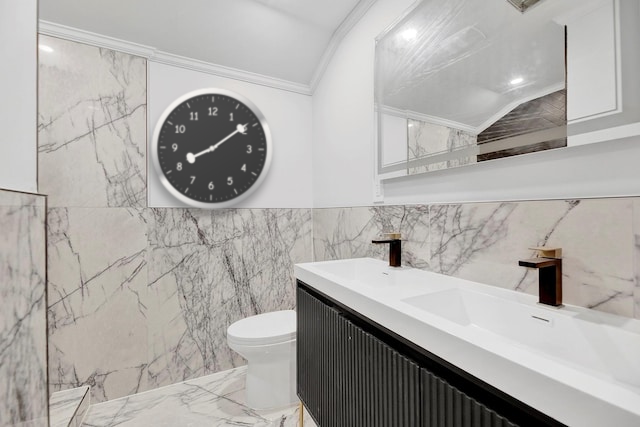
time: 8:09
